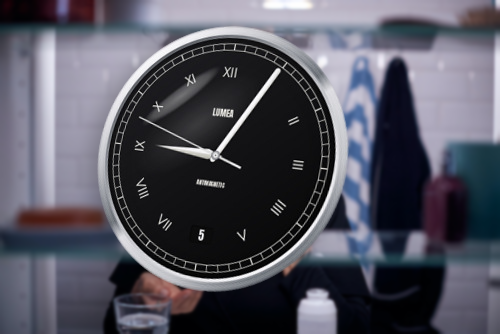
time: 9:04:48
